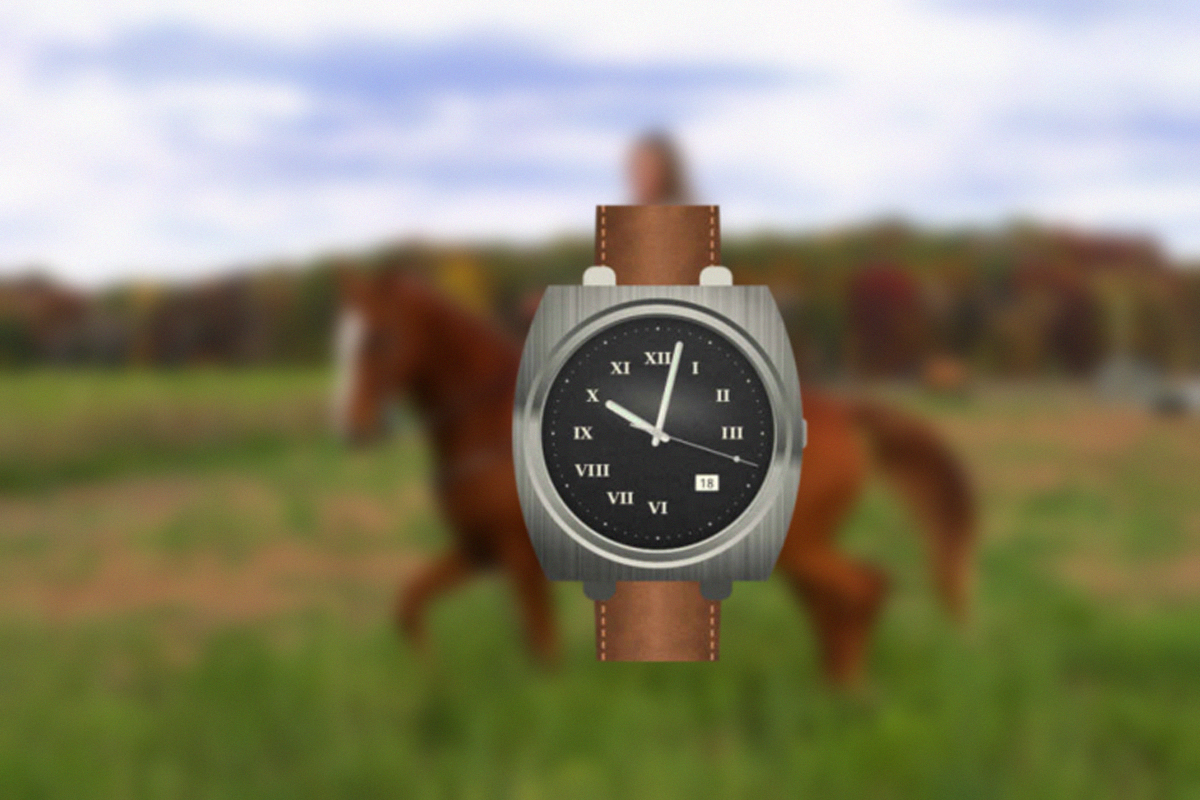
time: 10:02:18
